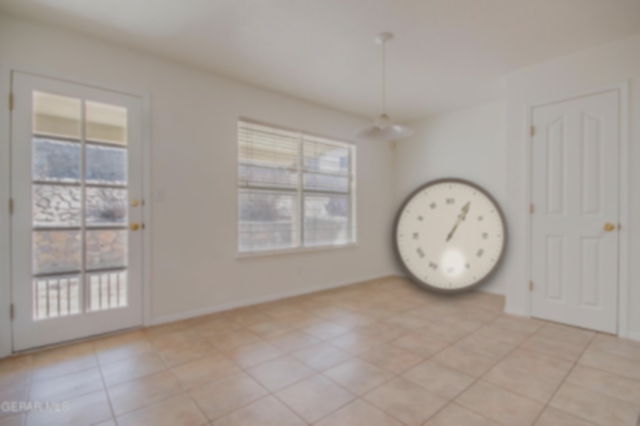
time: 1:05
